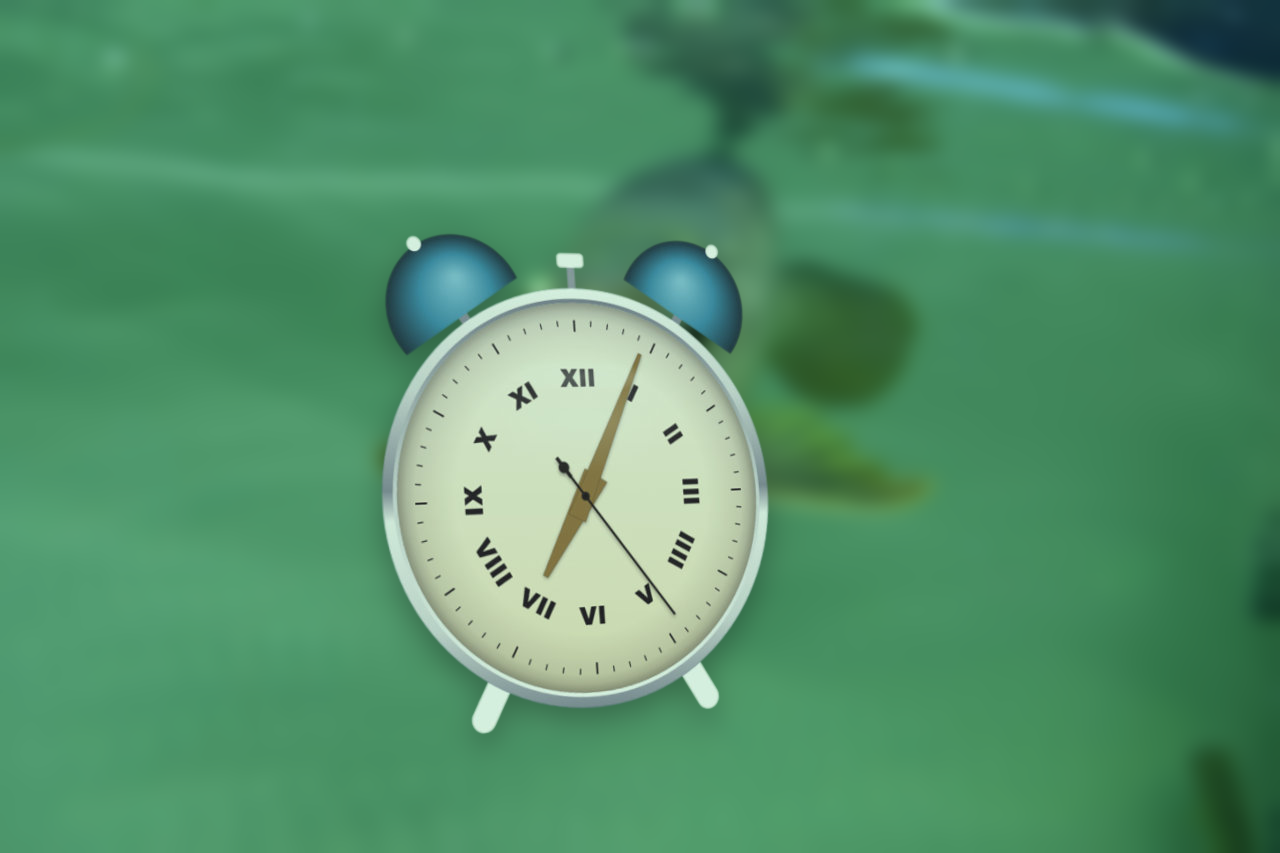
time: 7:04:24
